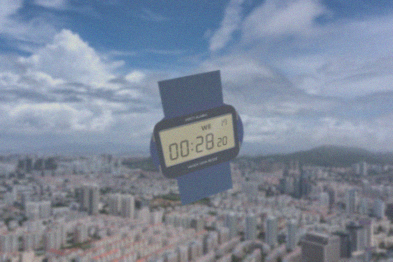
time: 0:28:20
